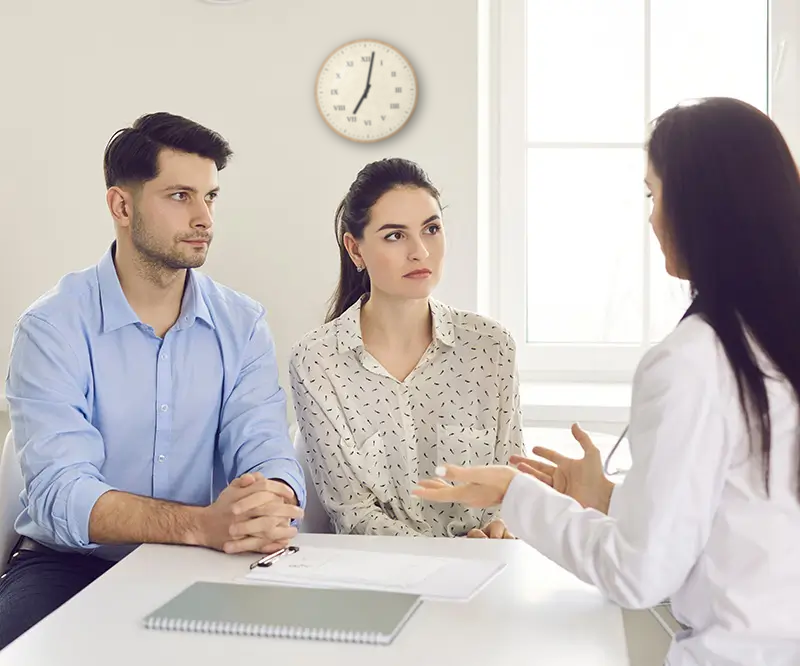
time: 7:02
